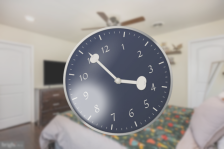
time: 3:56
